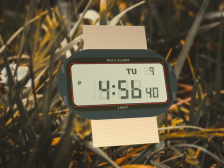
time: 4:56:40
